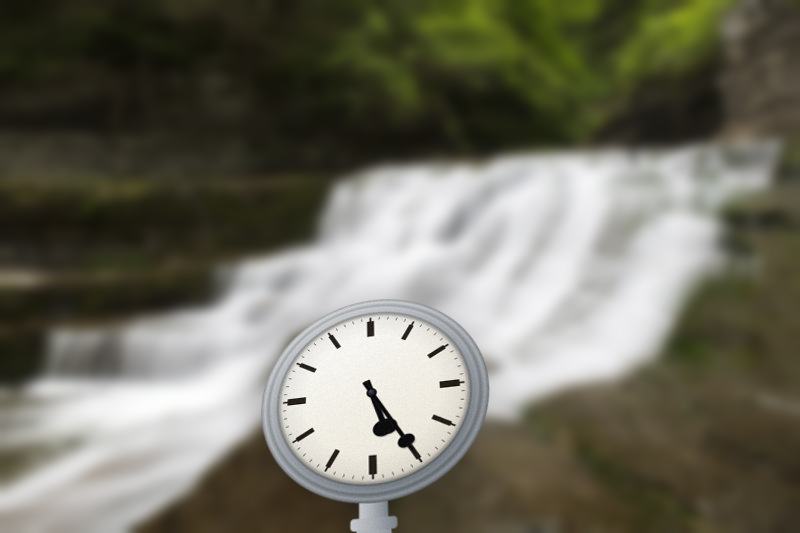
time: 5:25
